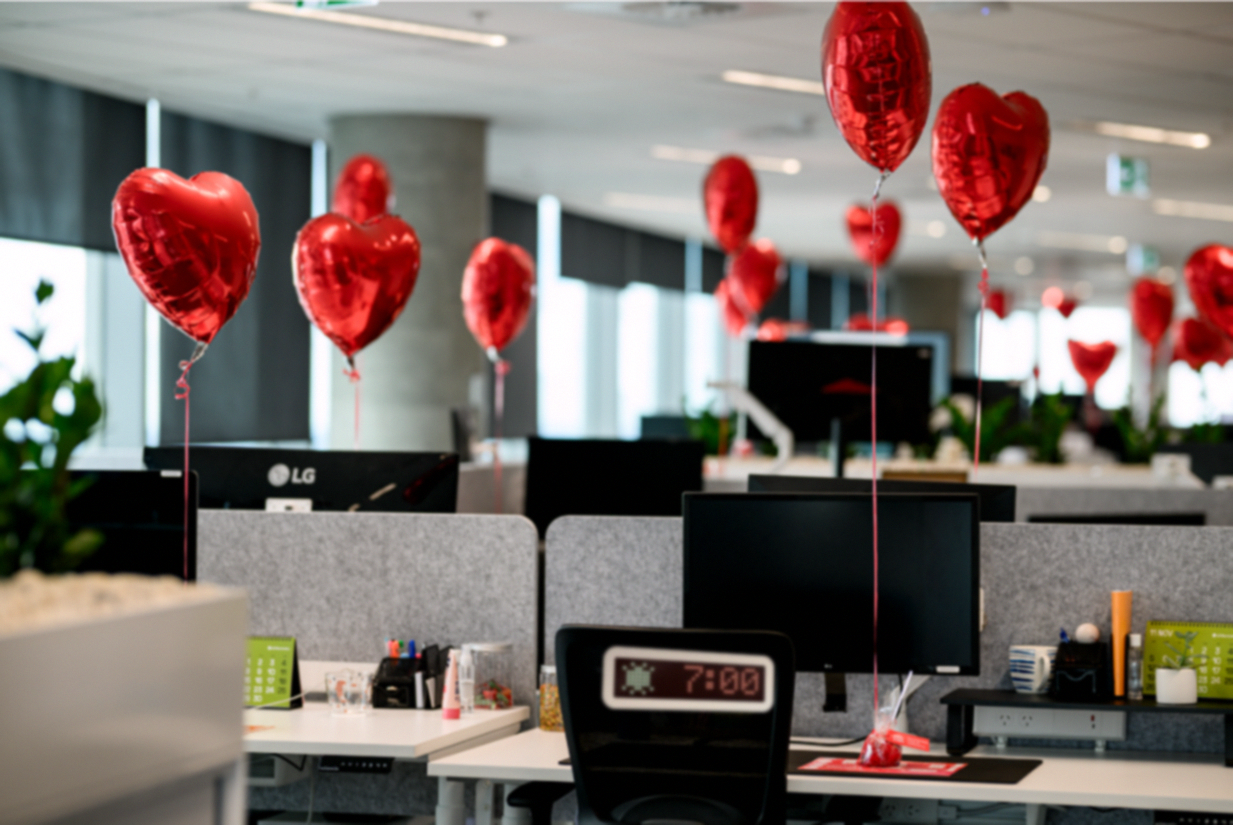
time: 7:00
